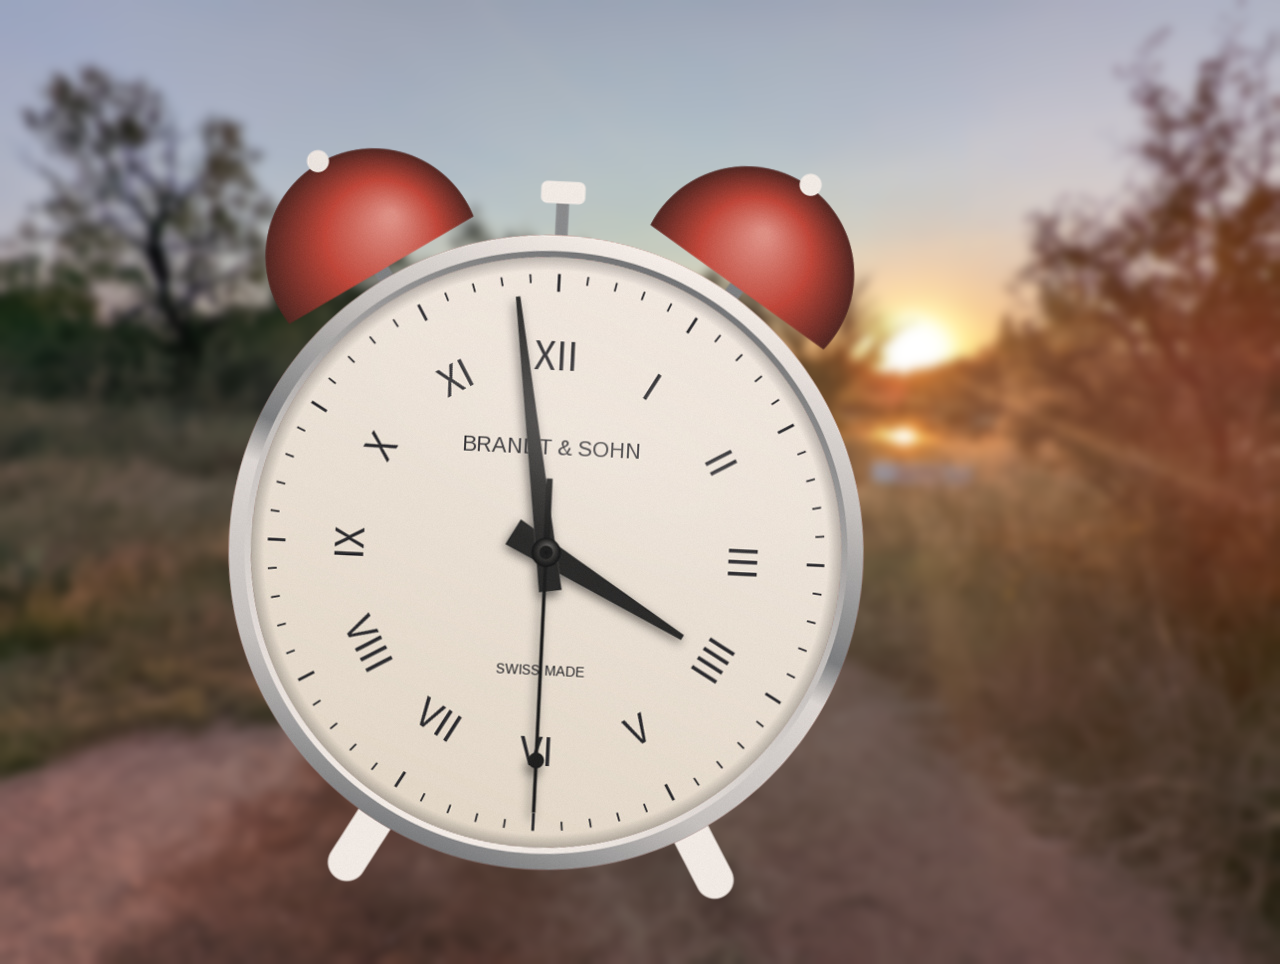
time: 3:58:30
